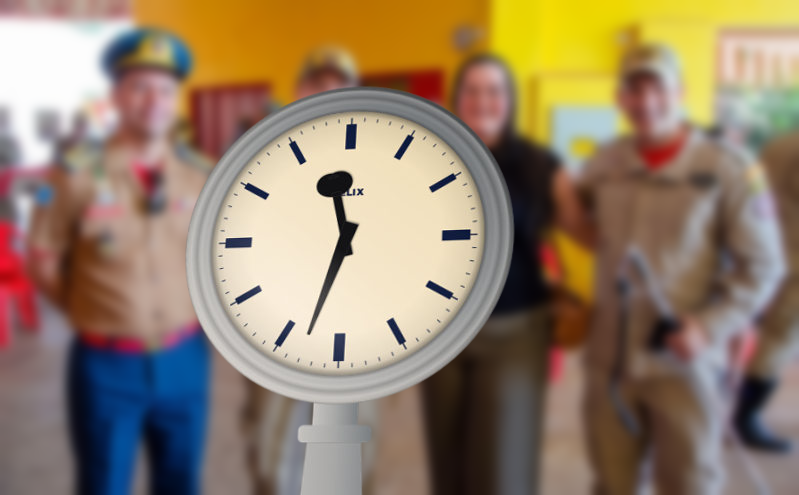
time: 11:33
